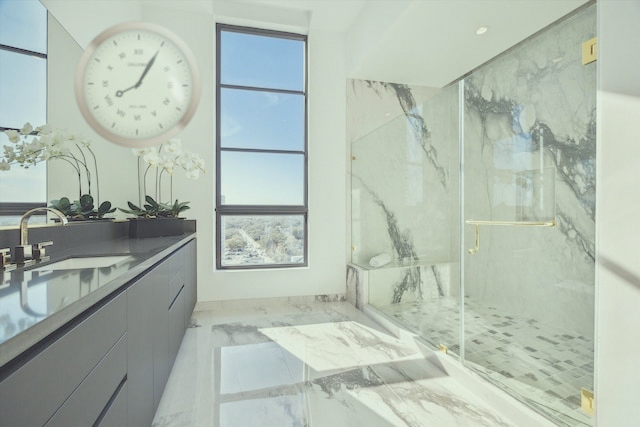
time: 8:05
